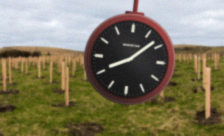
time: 8:08
